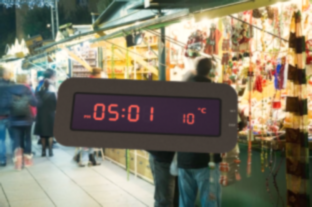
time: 5:01
